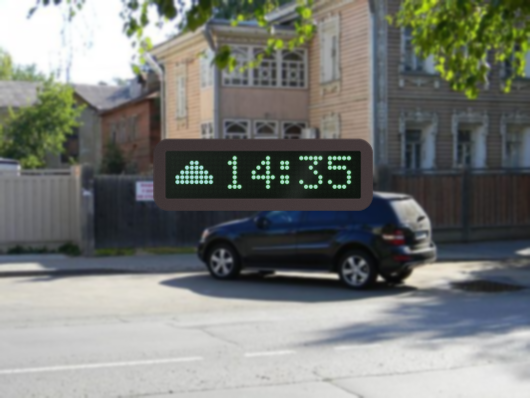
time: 14:35
